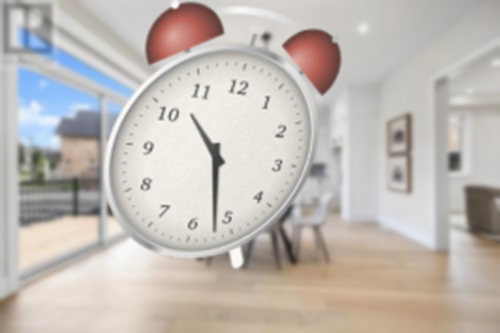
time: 10:27
